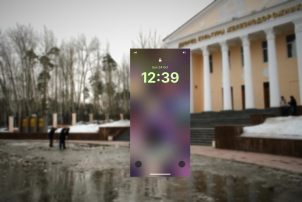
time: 12:39
